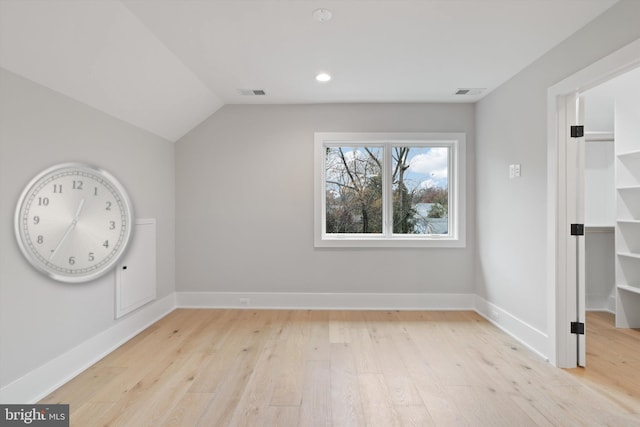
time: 12:35
